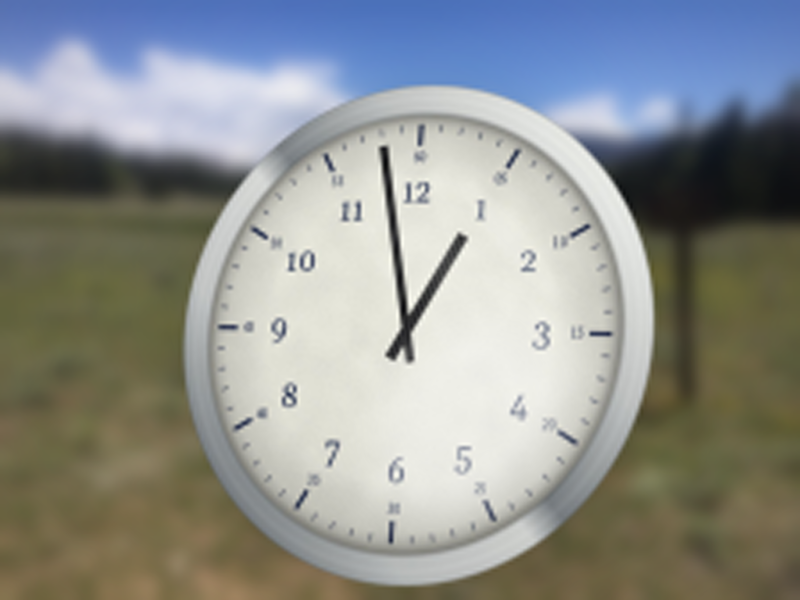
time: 12:58
